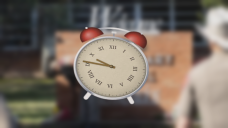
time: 9:46
